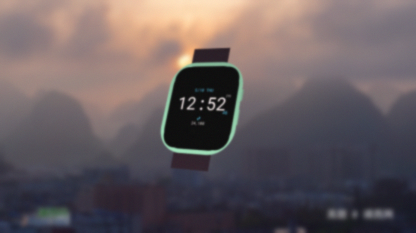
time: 12:52
